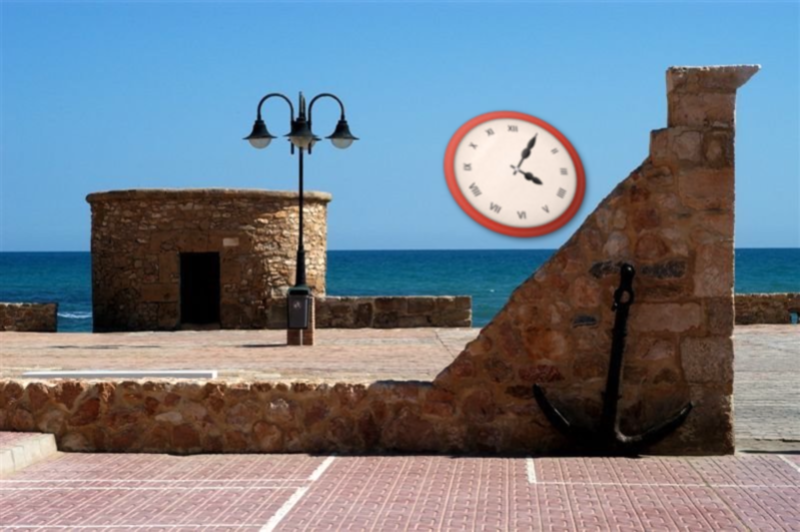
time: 4:05
